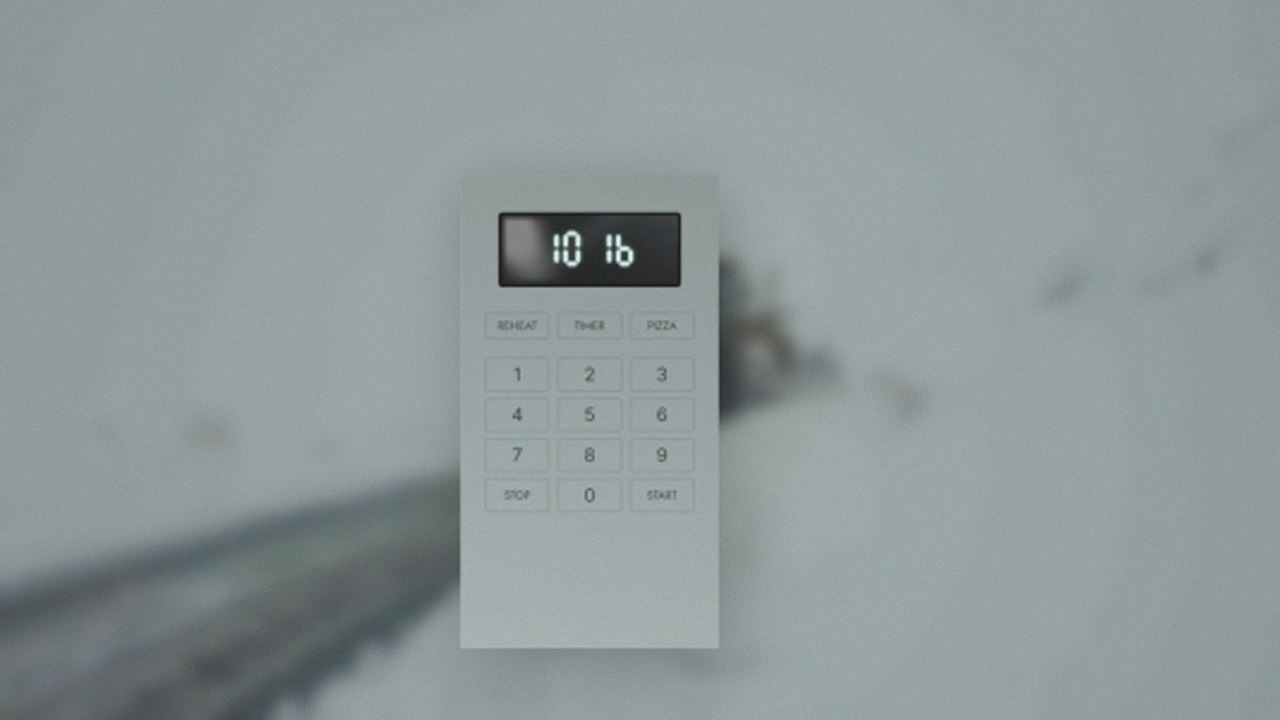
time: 10:16
